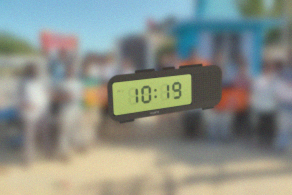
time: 10:19
